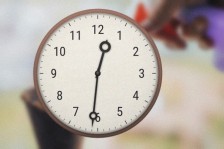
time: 12:31
